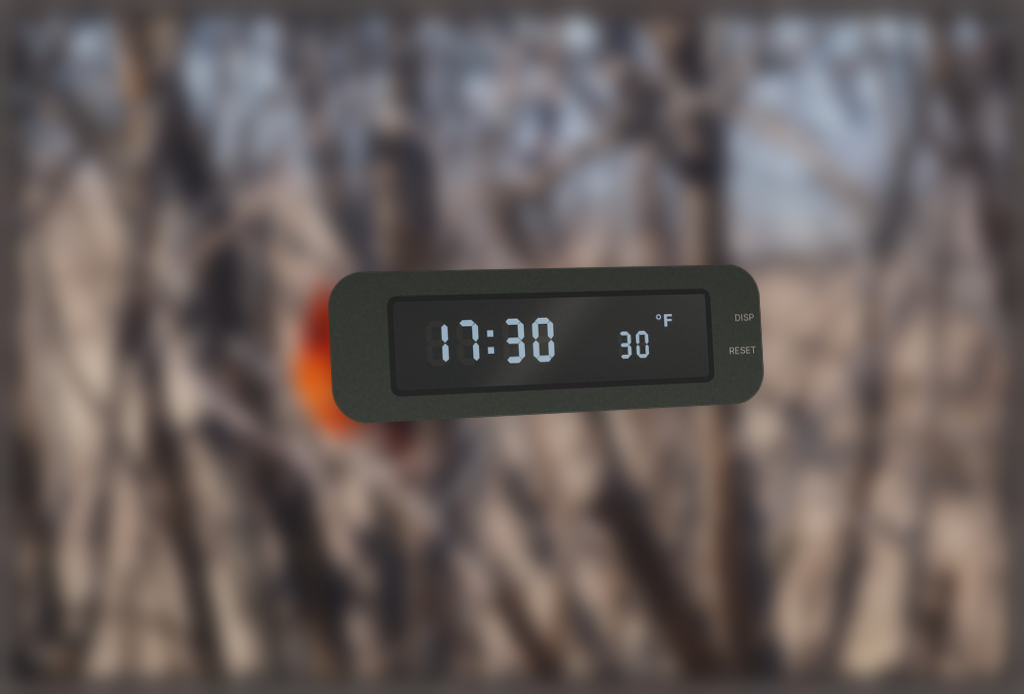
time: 17:30
